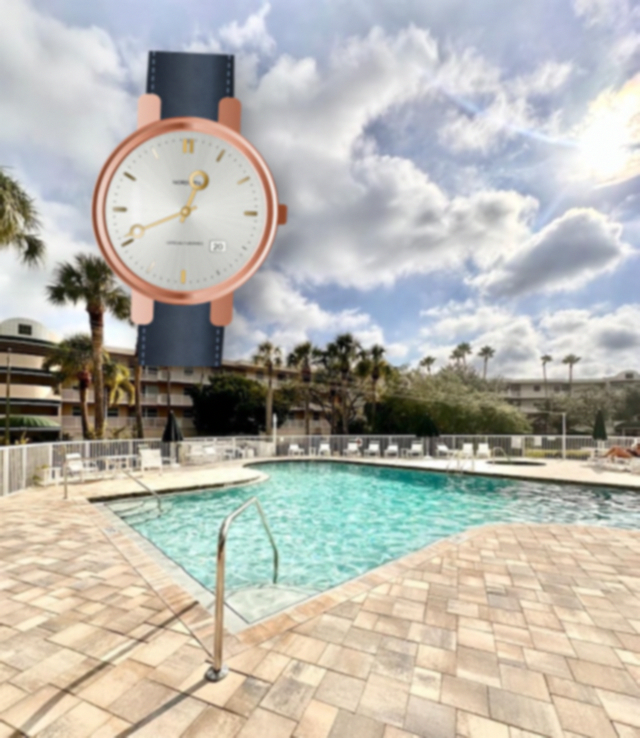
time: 12:41
